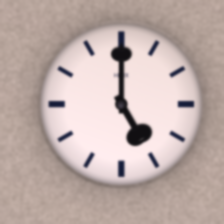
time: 5:00
